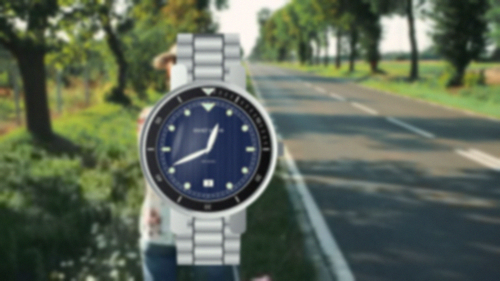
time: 12:41
